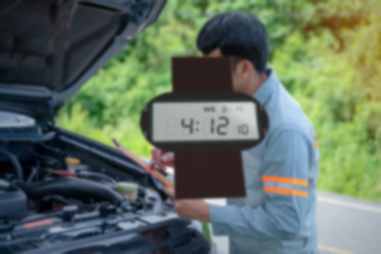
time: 4:12
